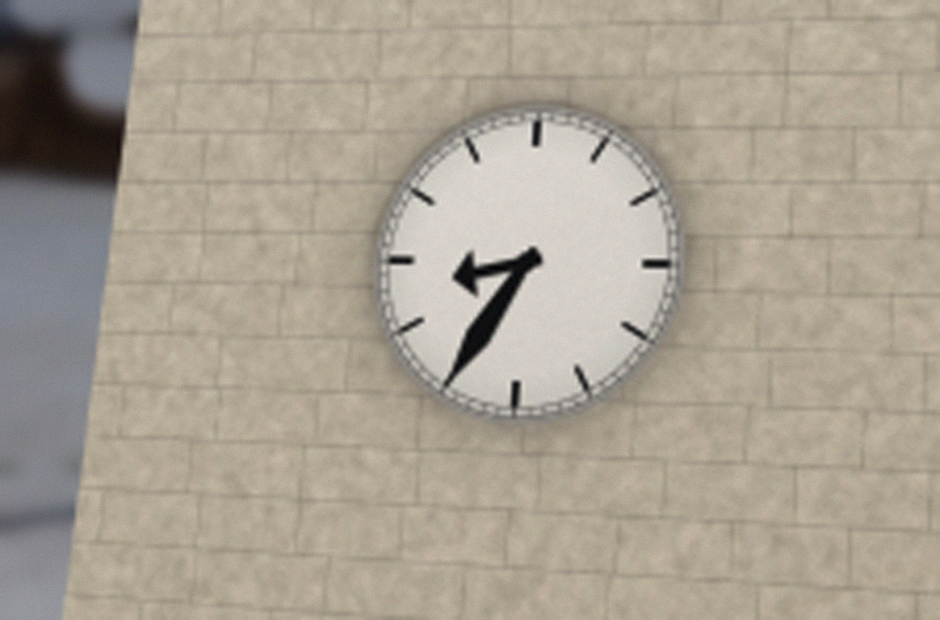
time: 8:35
